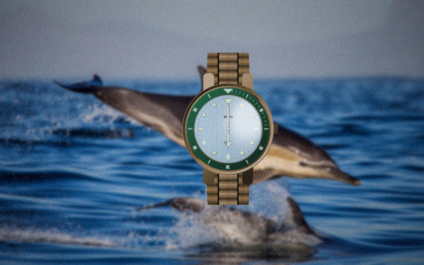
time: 6:00
